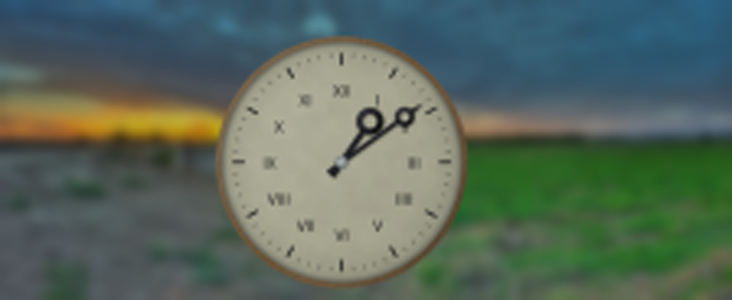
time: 1:09
